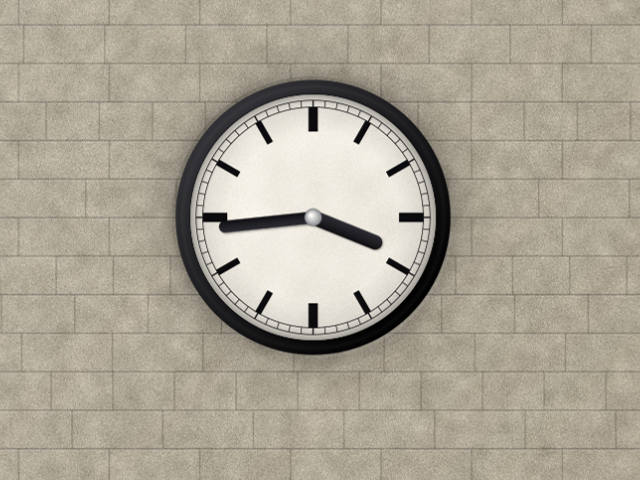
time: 3:44
